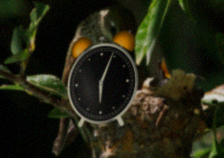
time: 6:04
